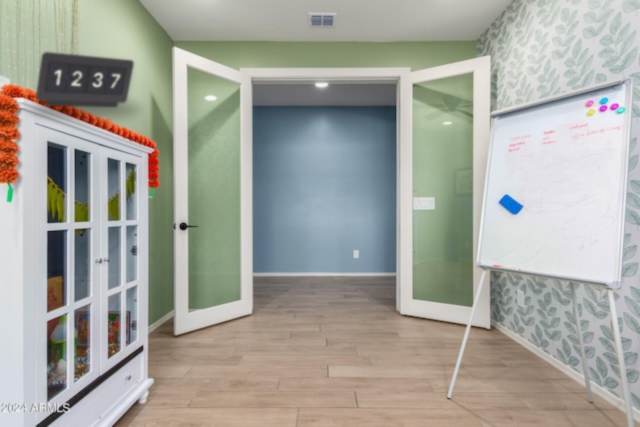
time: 12:37
